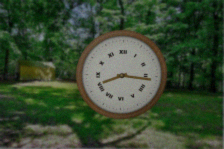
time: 8:16
